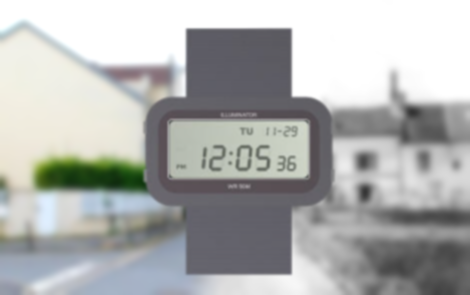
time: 12:05:36
